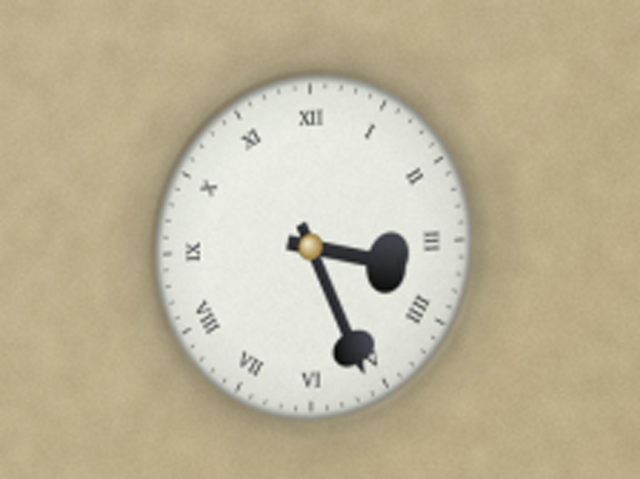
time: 3:26
